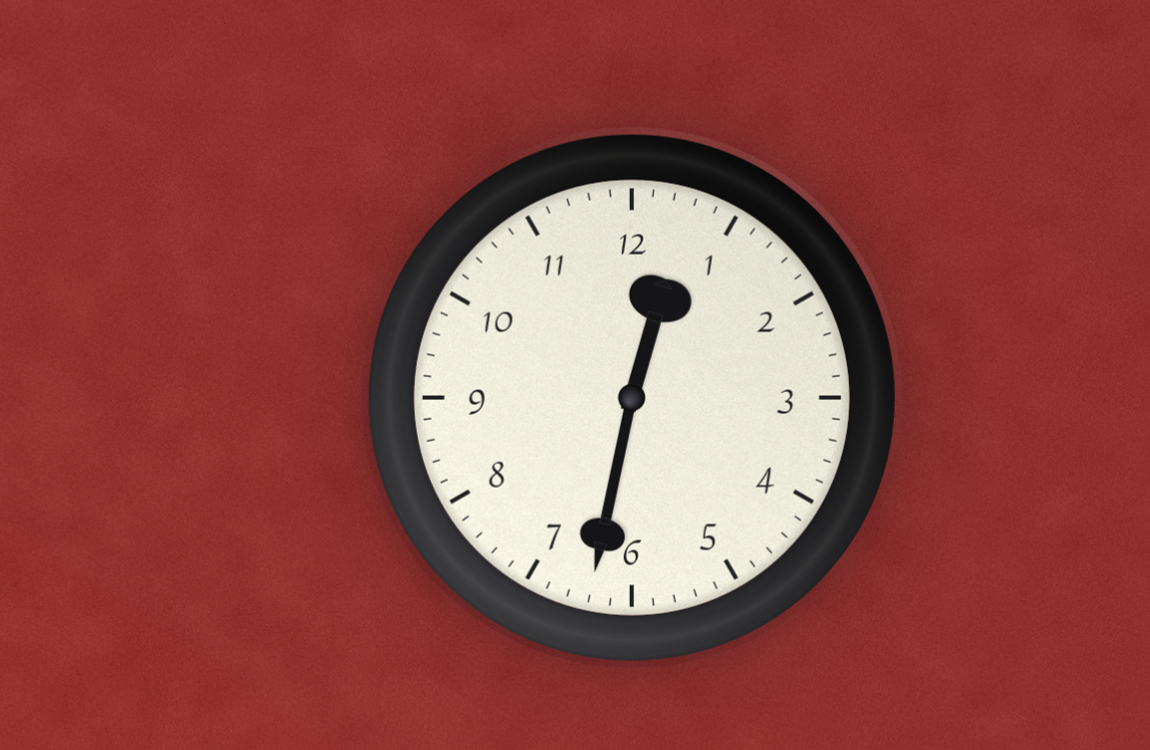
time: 12:32
